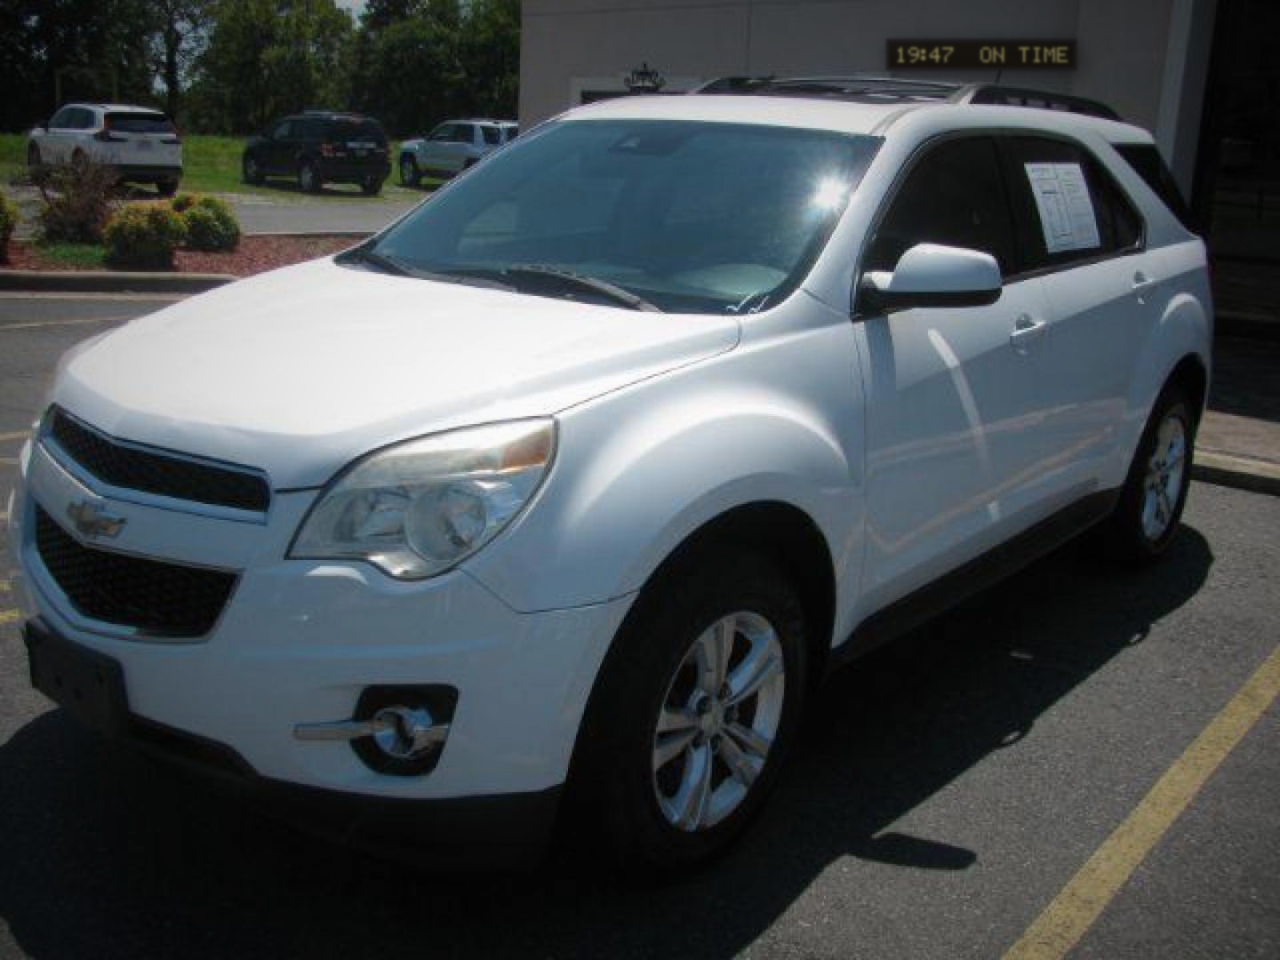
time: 19:47
